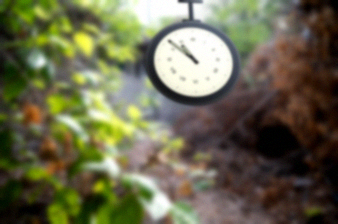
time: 10:52
